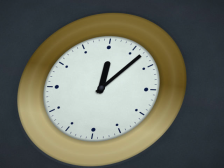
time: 12:07
